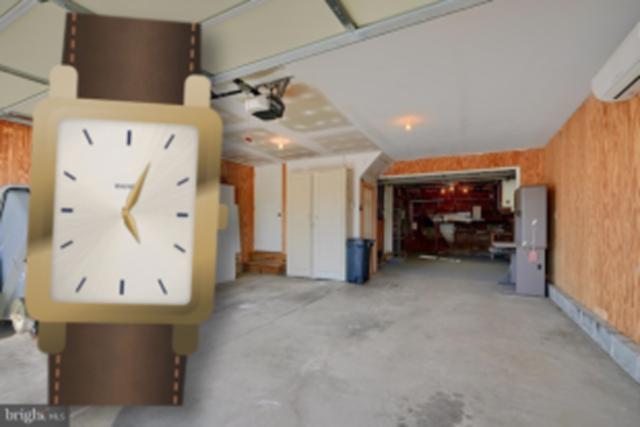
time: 5:04
